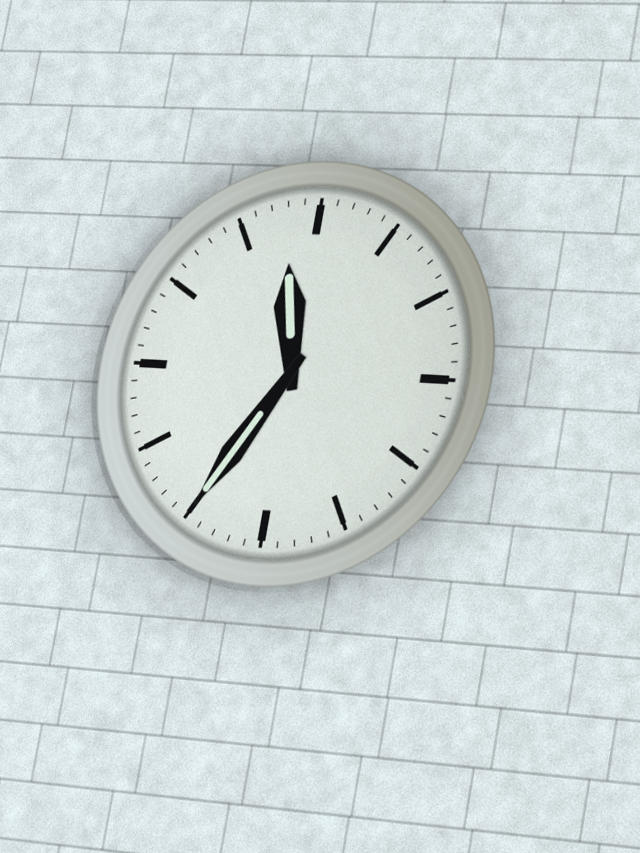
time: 11:35
